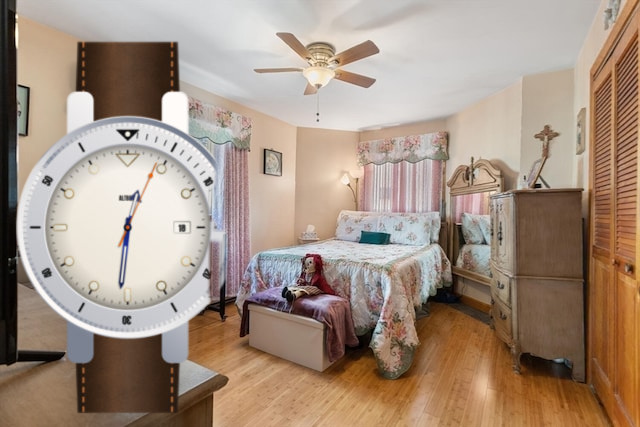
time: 12:31:04
